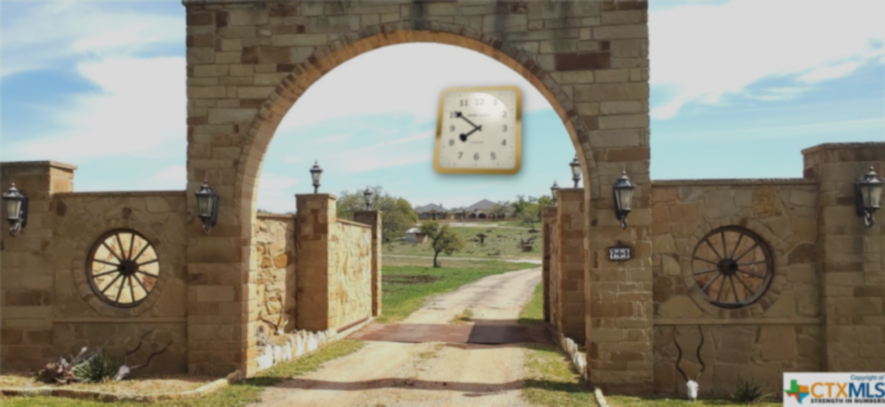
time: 7:51
